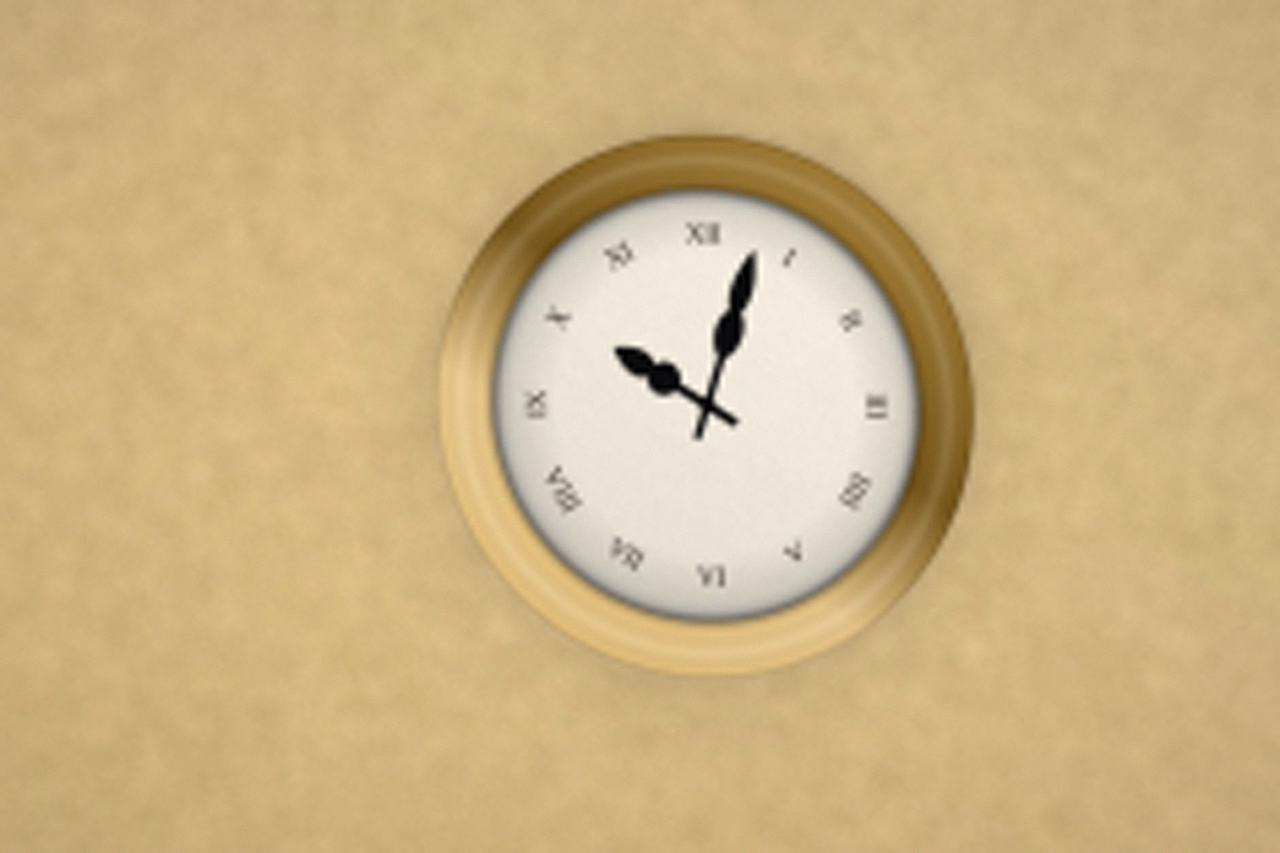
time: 10:03
